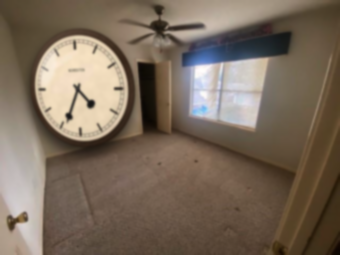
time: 4:34
